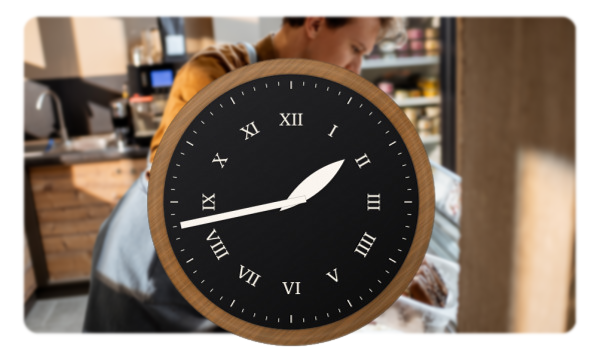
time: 1:43
